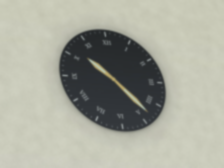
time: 10:23
